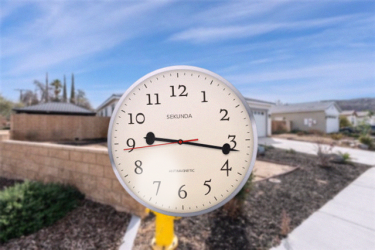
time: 9:16:44
